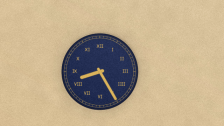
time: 8:25
